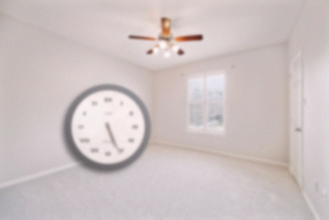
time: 5:26
